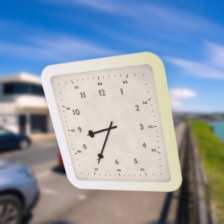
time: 8:35
